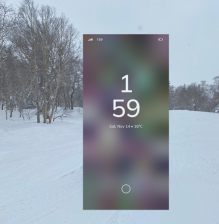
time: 1:59
